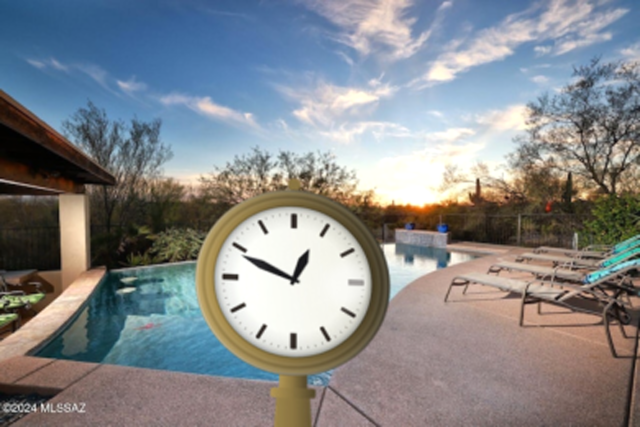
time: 12:49
